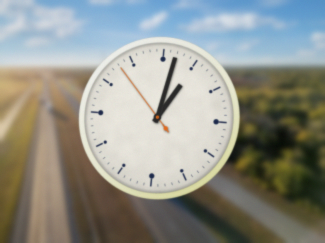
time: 1:01:53
